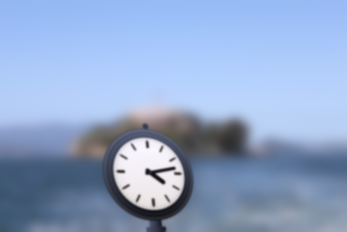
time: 4:13
